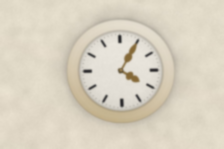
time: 4:05
